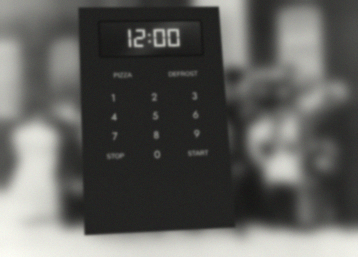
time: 12:00
